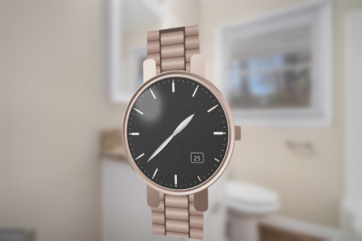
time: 1:38
